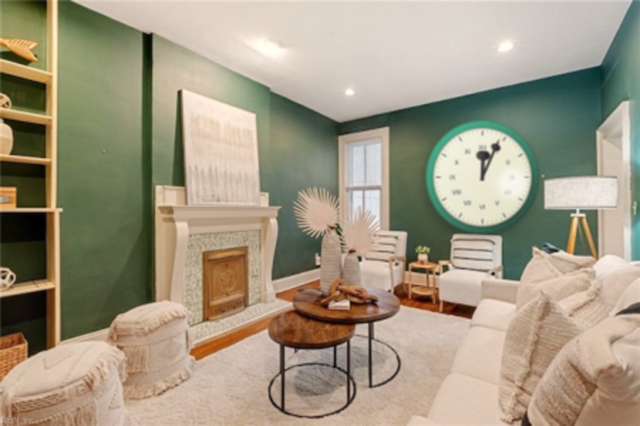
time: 12:04
